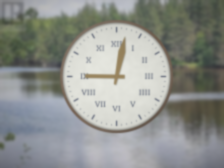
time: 9:02
